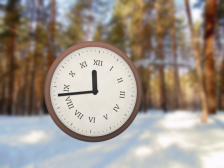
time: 11:43
